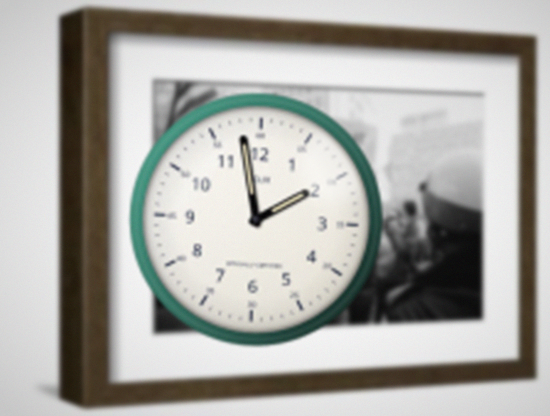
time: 1:58
